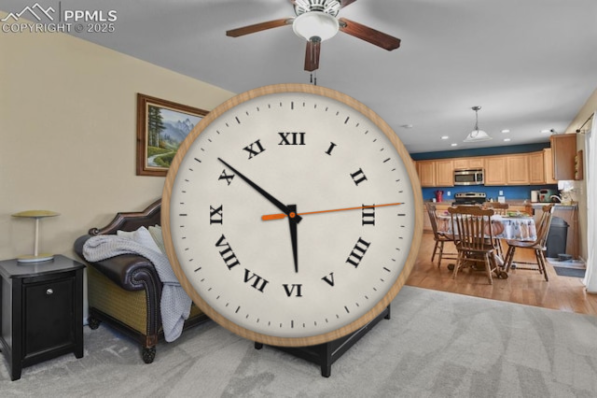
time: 5:51:14
